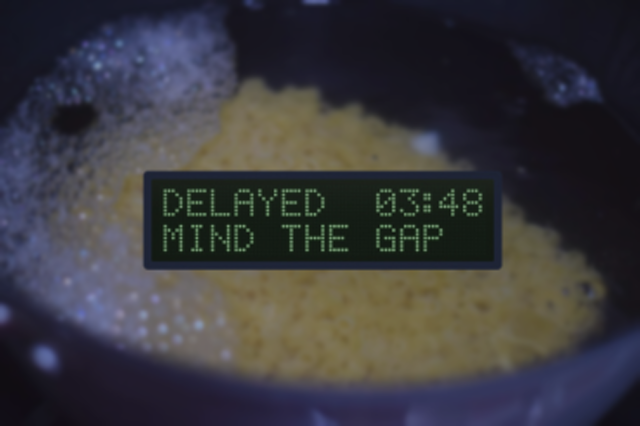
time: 3:48
